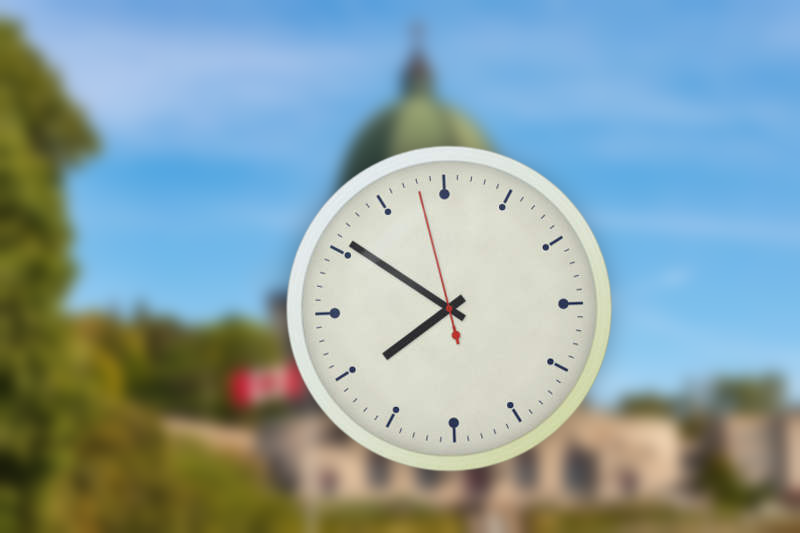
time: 7:50:58
